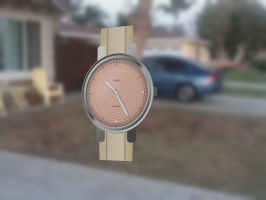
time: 10:25
